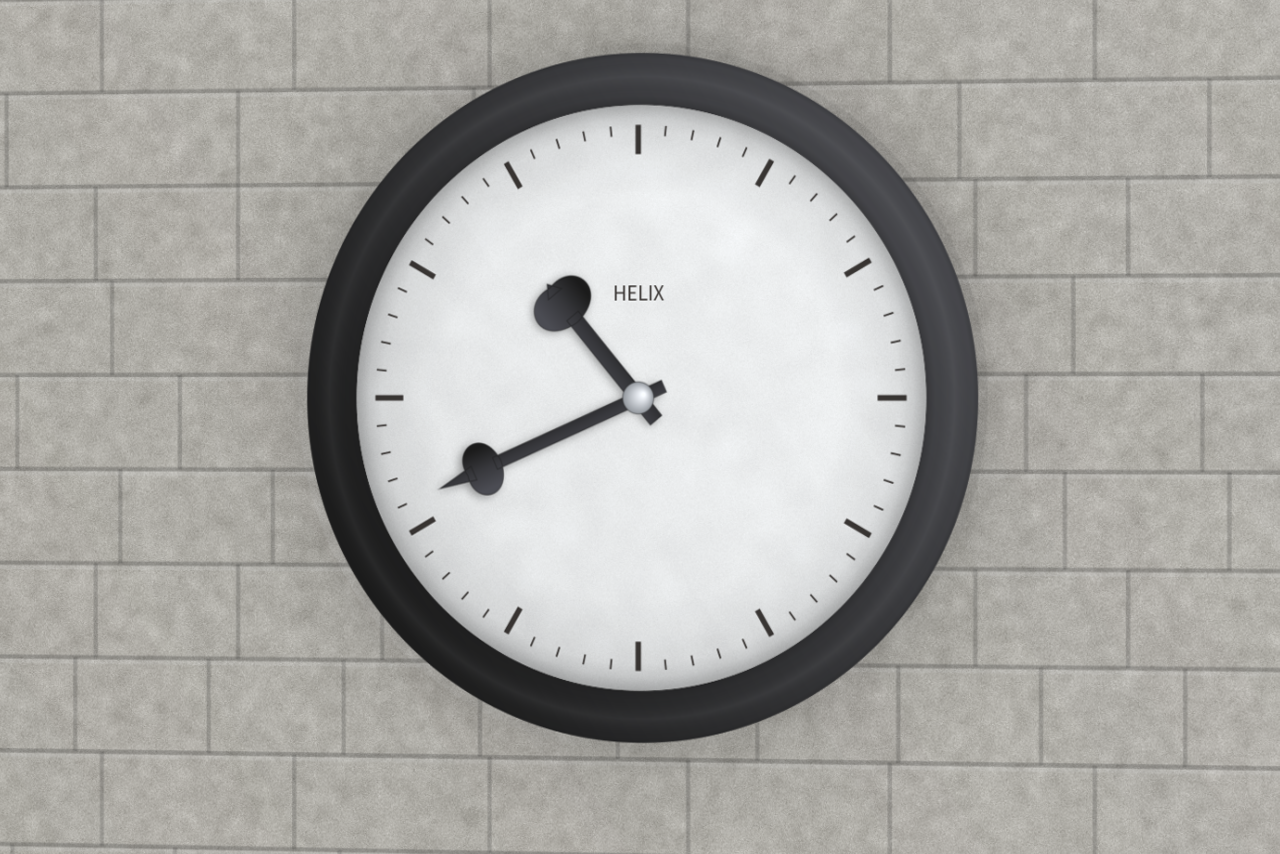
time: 10:41
